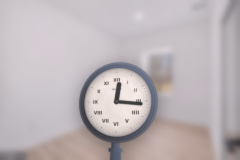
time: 12:16
